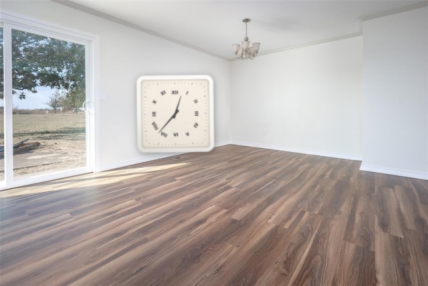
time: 12:37
